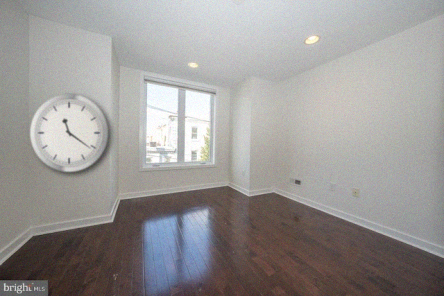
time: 11:21
